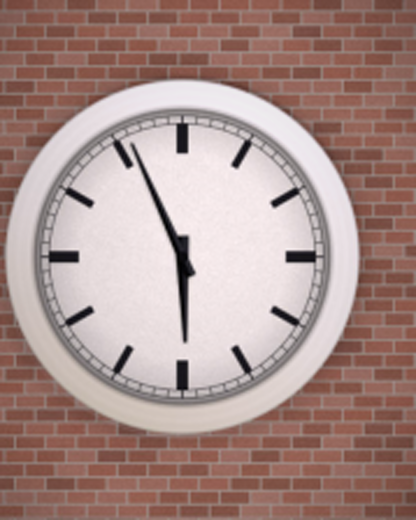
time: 5:56
